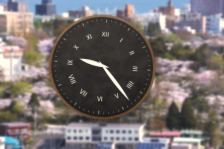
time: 9:23
